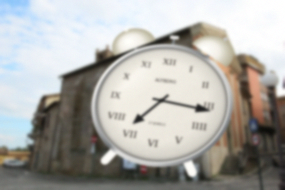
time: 7:16
